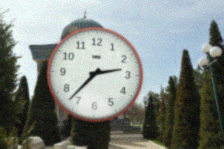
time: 2:37
